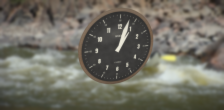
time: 1:03
